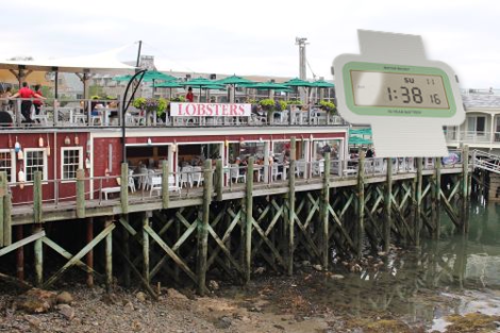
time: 1:38:16
